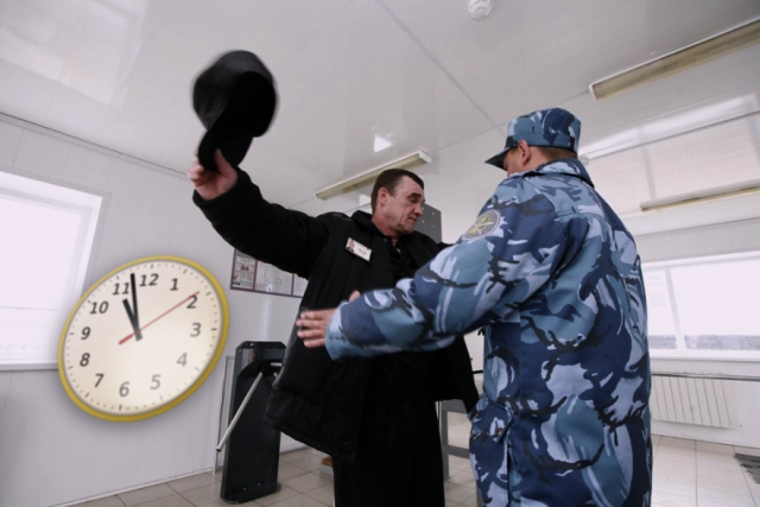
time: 10:57:09
